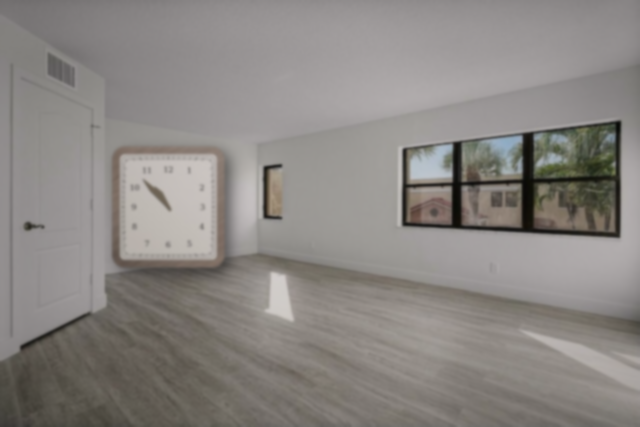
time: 10:53
